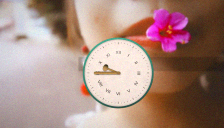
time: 9:45
